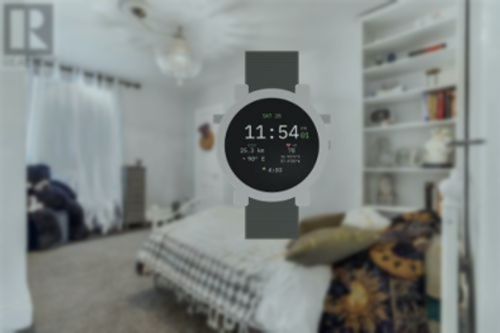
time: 11:54
